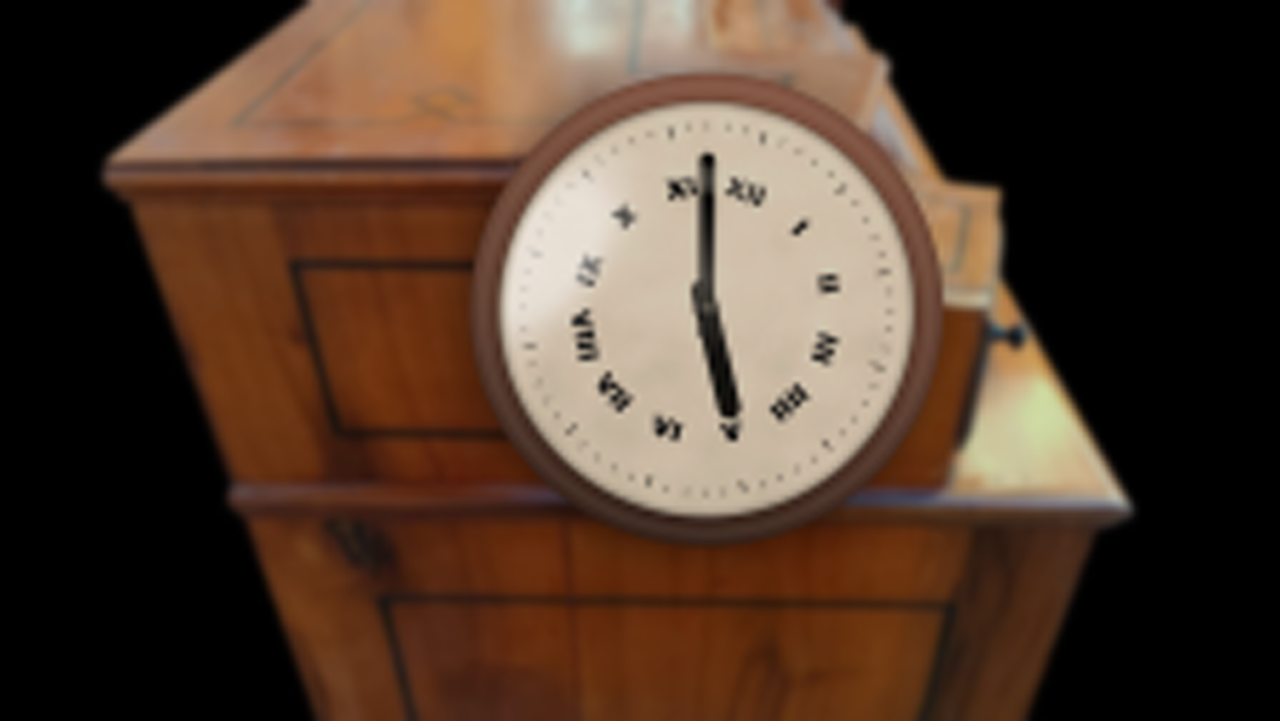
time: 4:57
